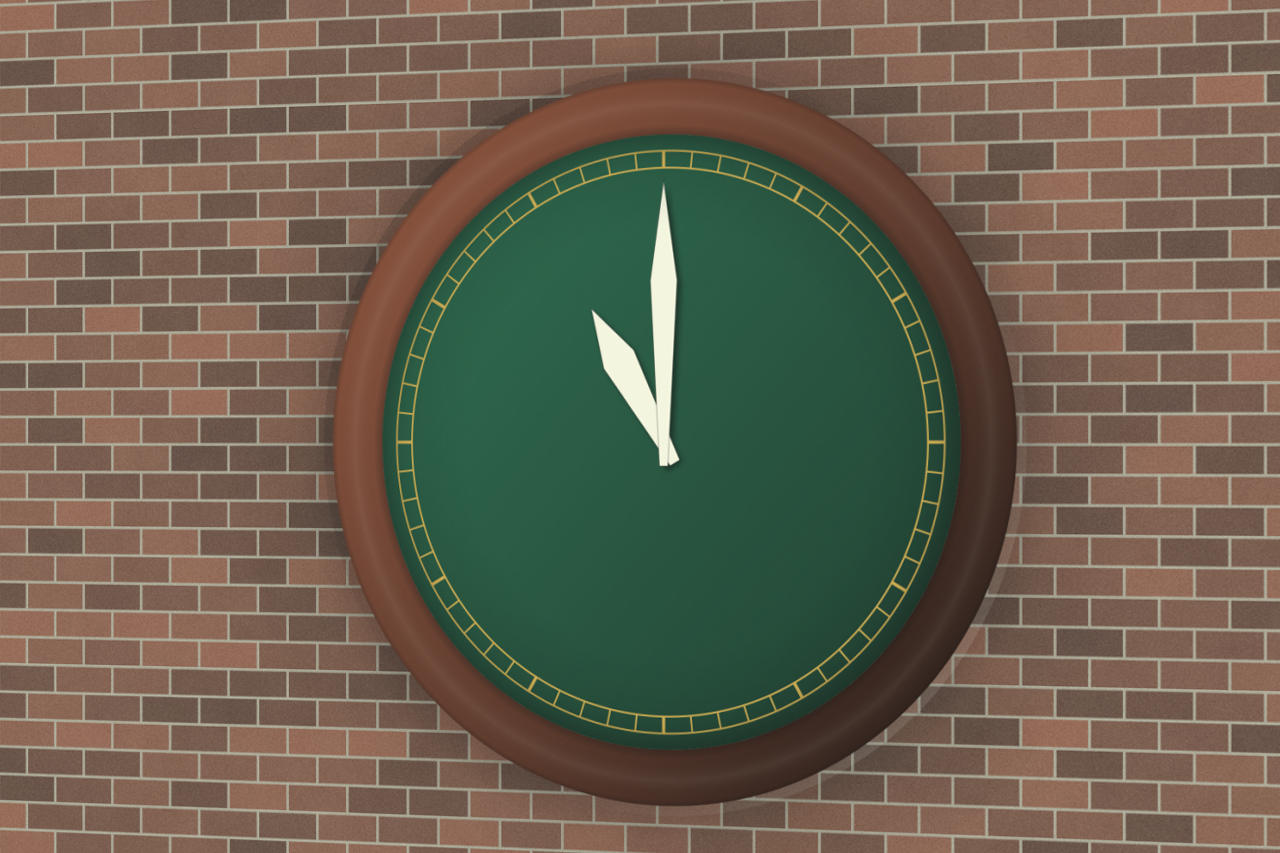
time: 11:00
